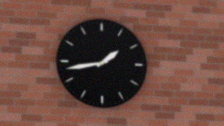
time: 1:43
